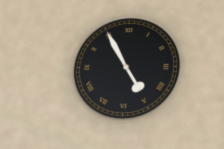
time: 4:55
